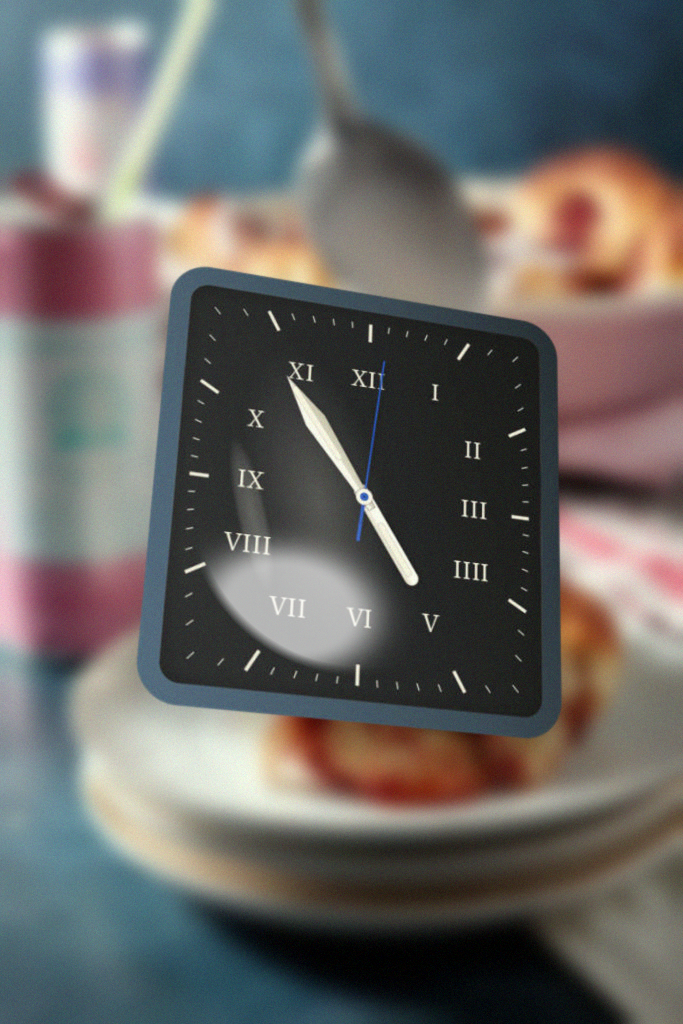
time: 4:54:01
